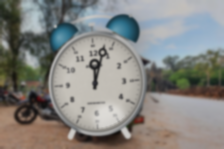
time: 12:03
